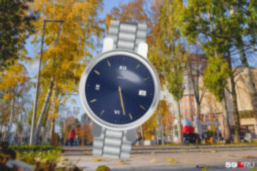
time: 5:27
